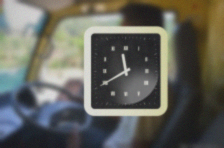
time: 11:40
